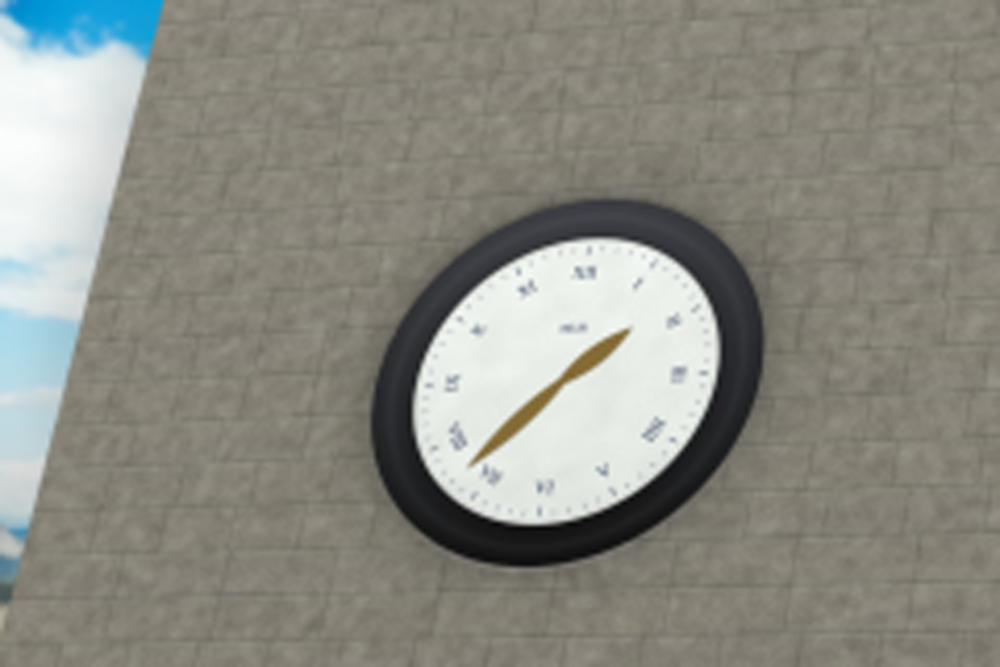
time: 1:37
